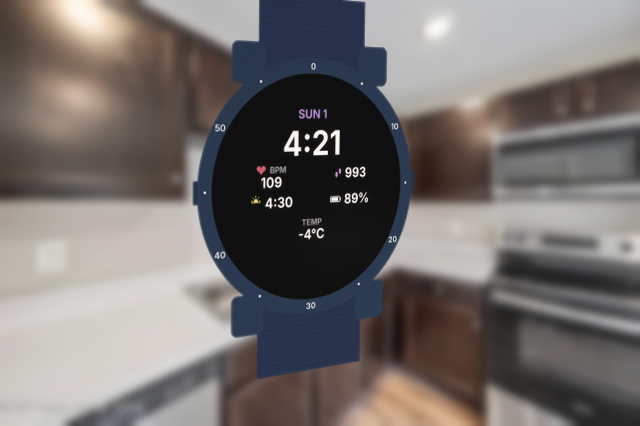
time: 4:21
